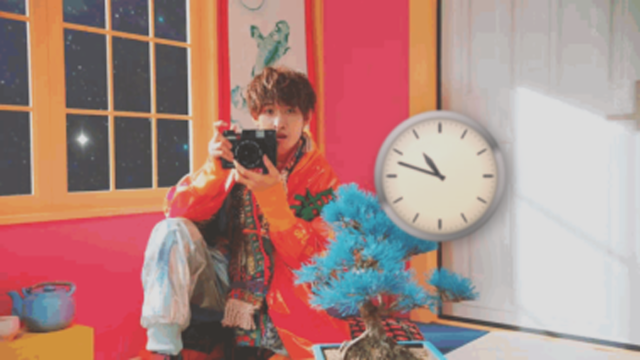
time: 10:48
